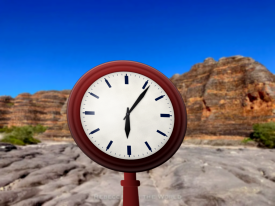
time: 6:06
